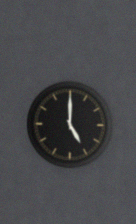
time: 5:00
